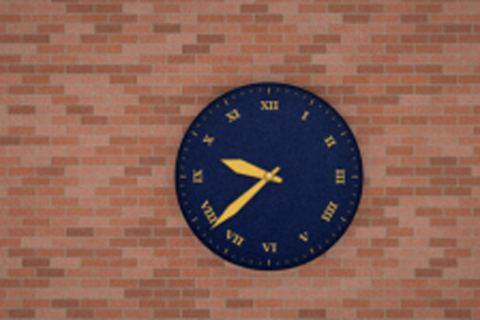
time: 9:38
